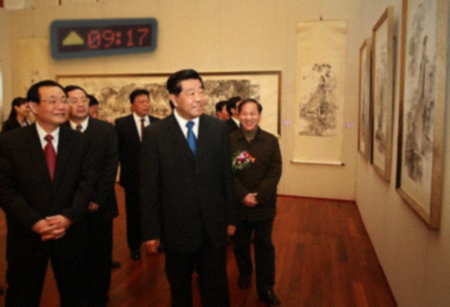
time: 9:17
